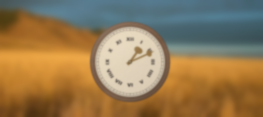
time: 1:11
